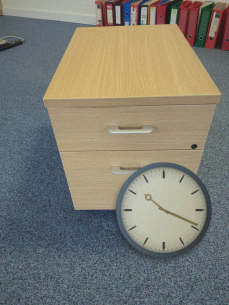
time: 10:19
